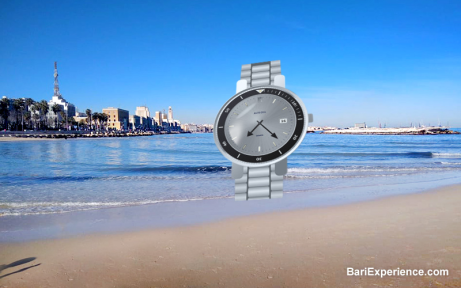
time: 7:23
